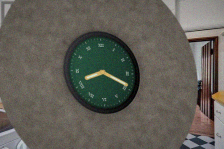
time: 8:19
